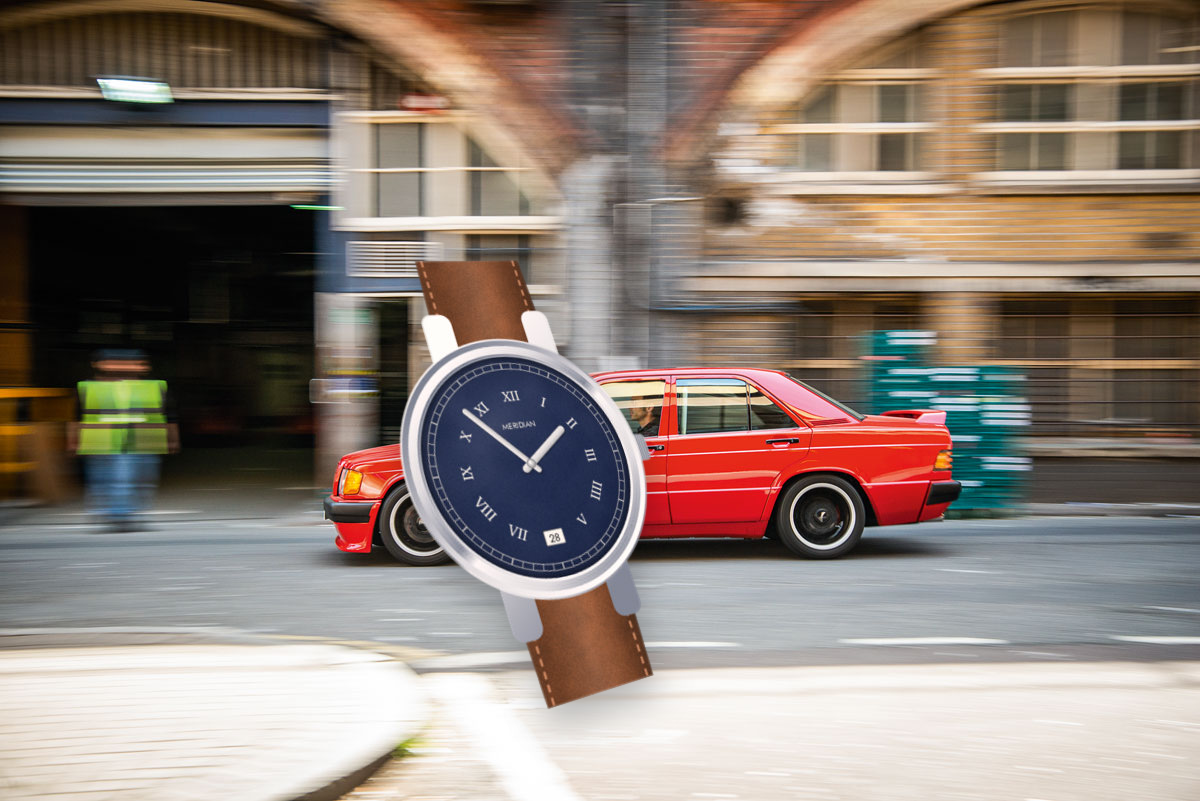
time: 1:53
